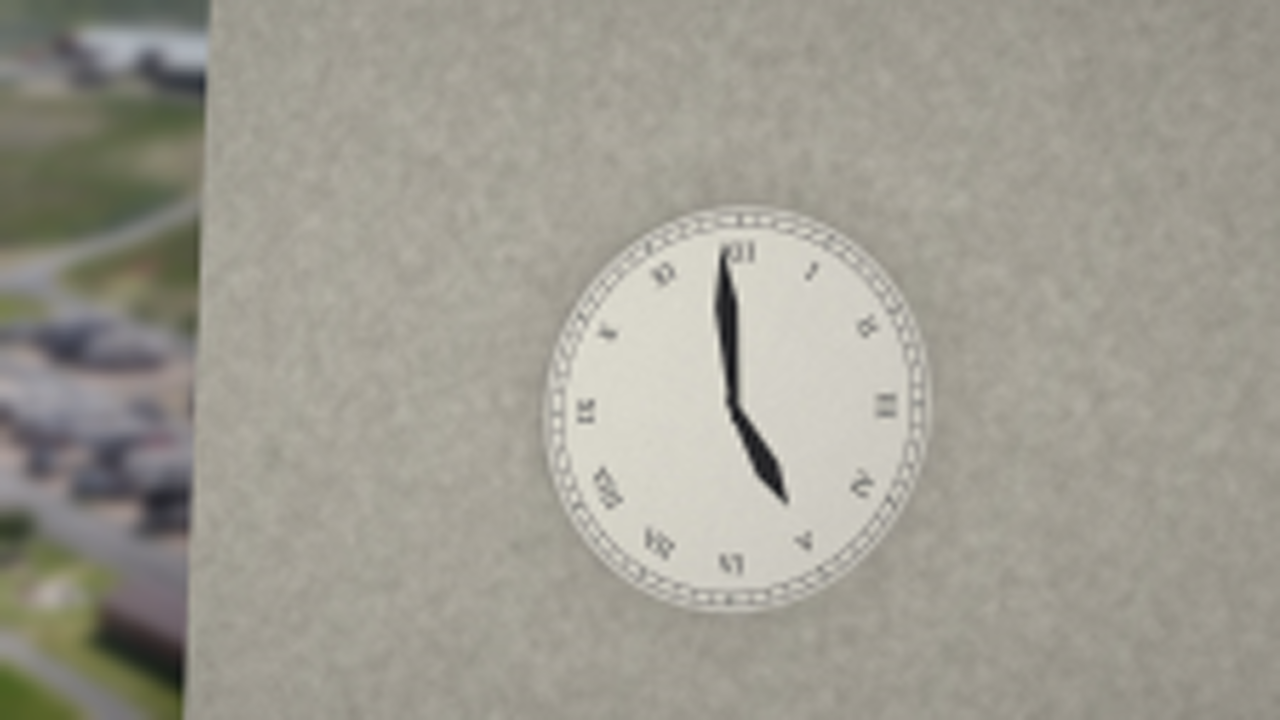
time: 4:59
